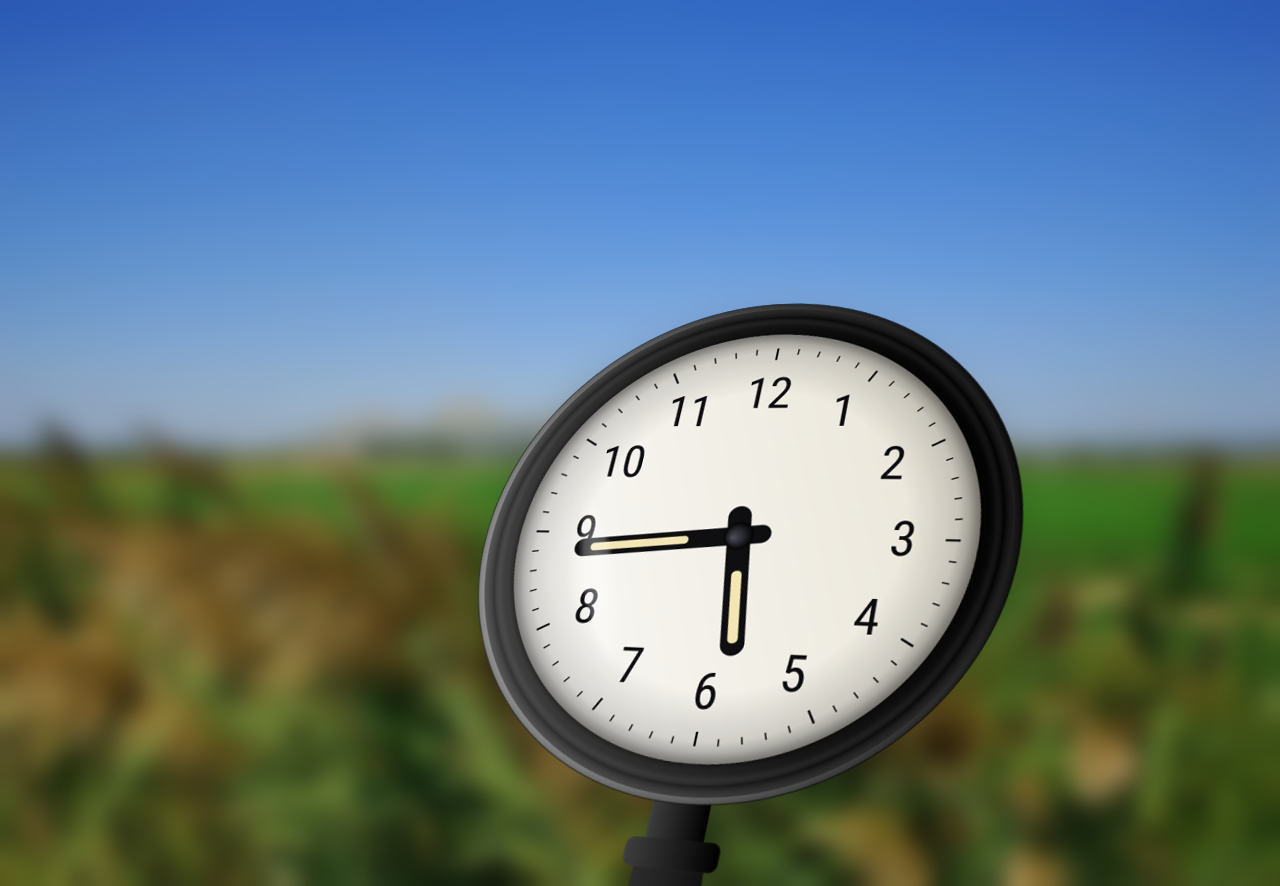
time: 5:44
